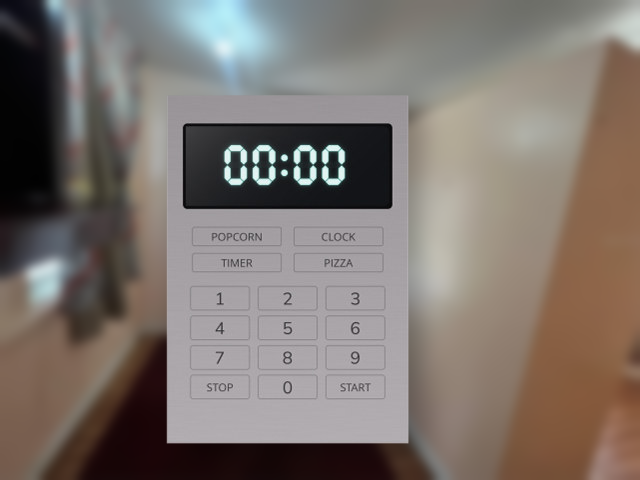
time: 0:00
